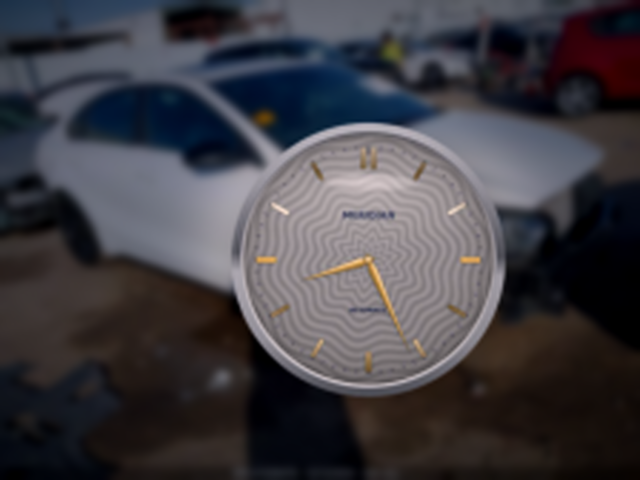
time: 8:26
